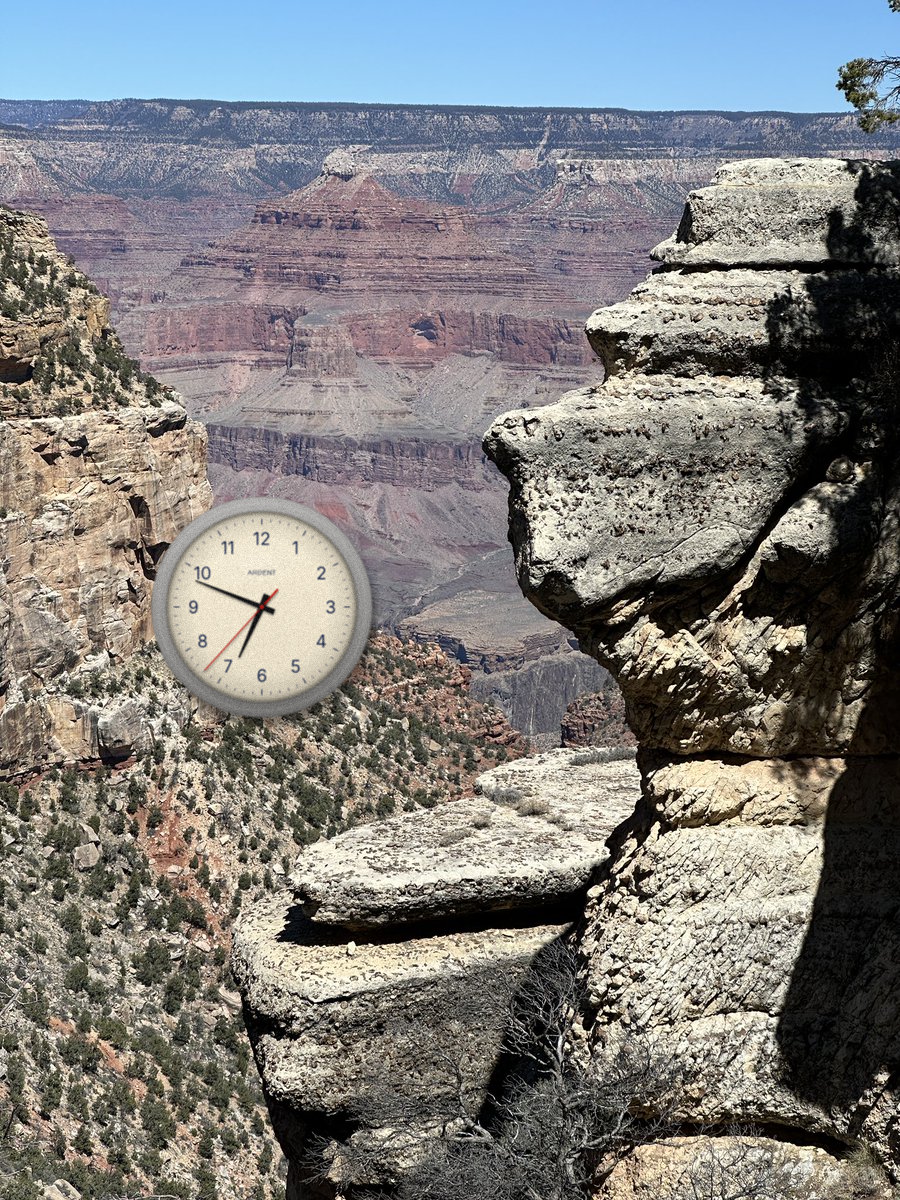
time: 6:48:37
